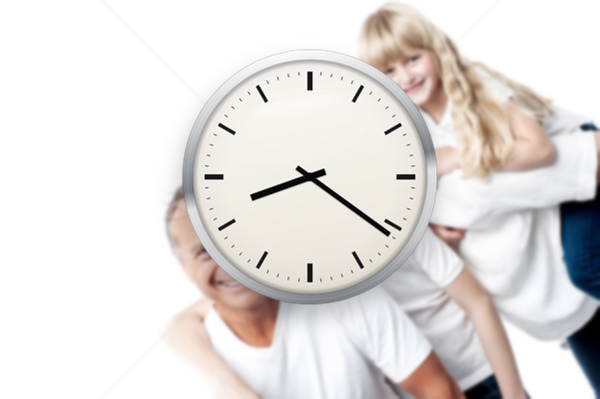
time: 8:21
